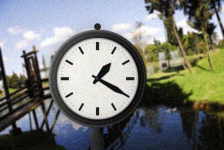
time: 1:20
